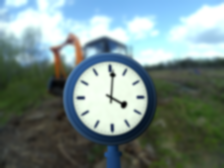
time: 4:01
